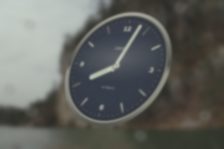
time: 8:03
